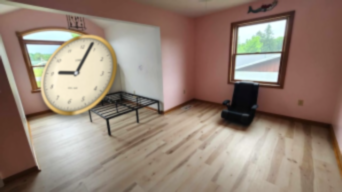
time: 9:03
